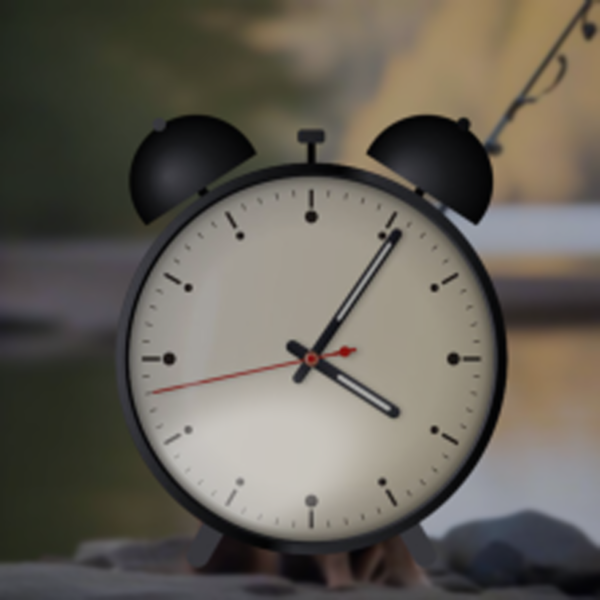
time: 4:05:43
